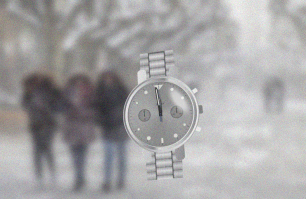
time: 11:59
